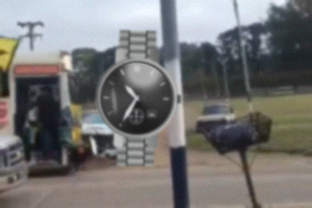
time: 10:35
